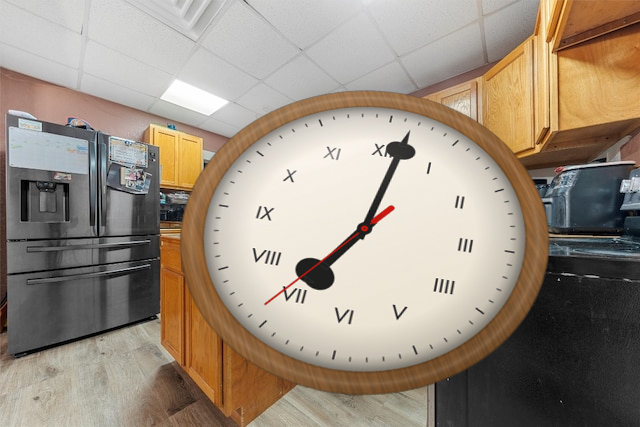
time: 7:01:36
